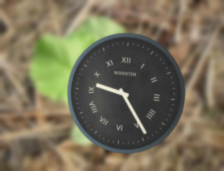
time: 9:24
